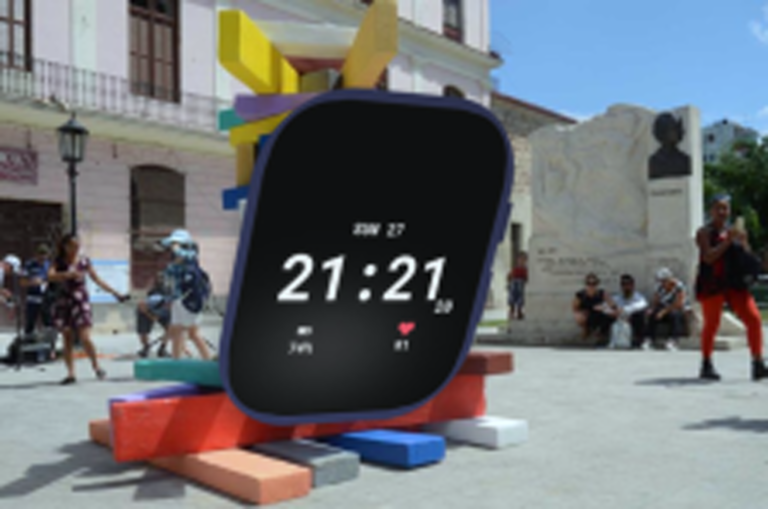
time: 21:21
